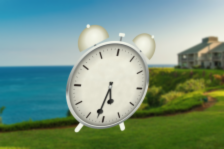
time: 5:32
